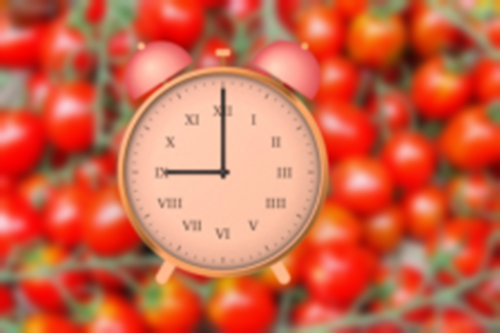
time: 9:00
